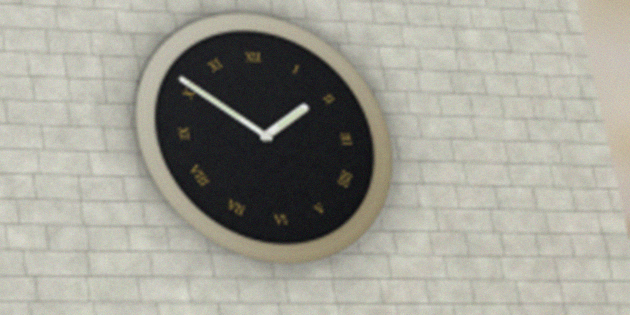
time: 1:51
